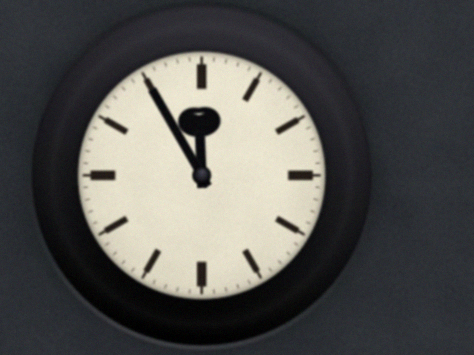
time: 11:55
